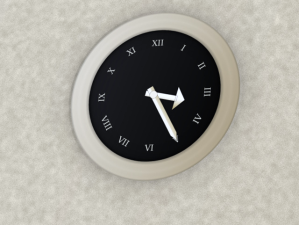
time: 3:25
